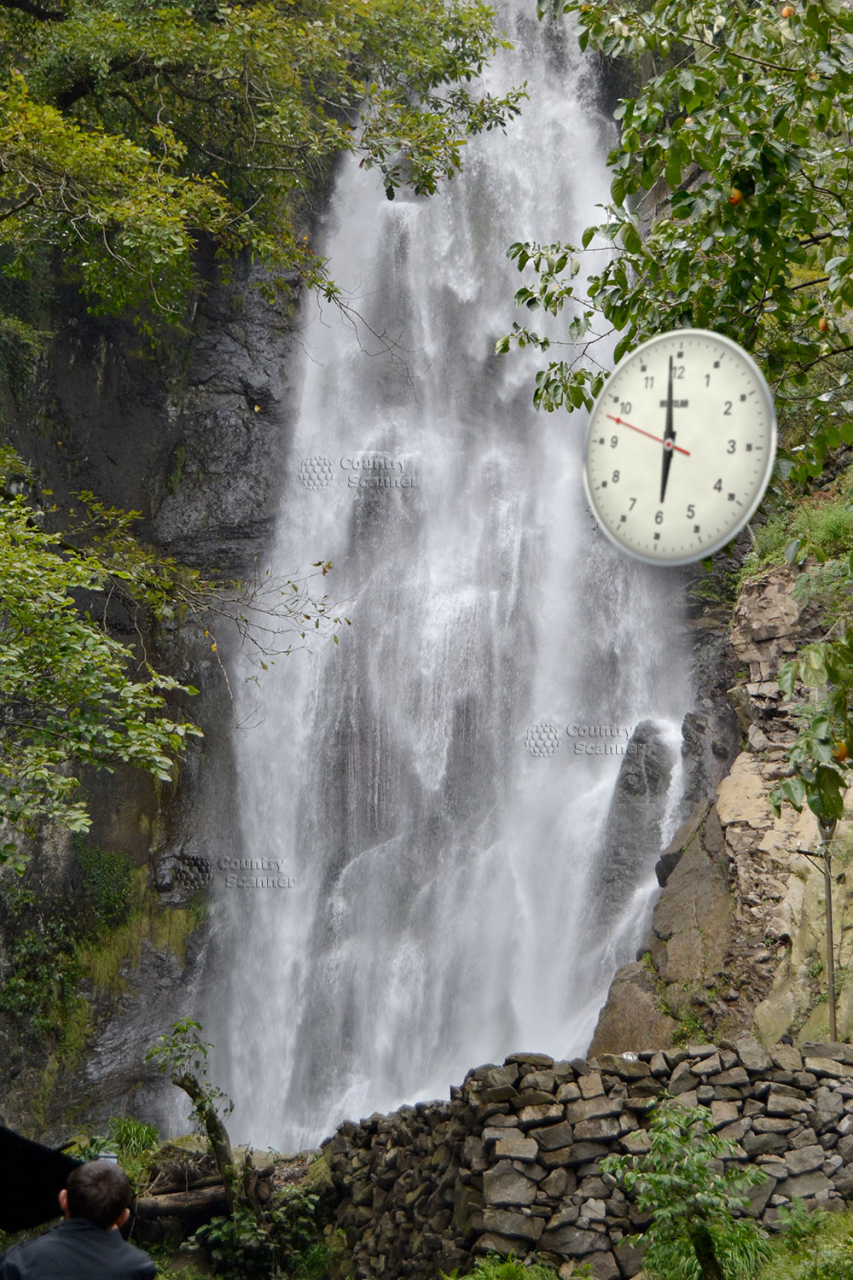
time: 5:58:48
